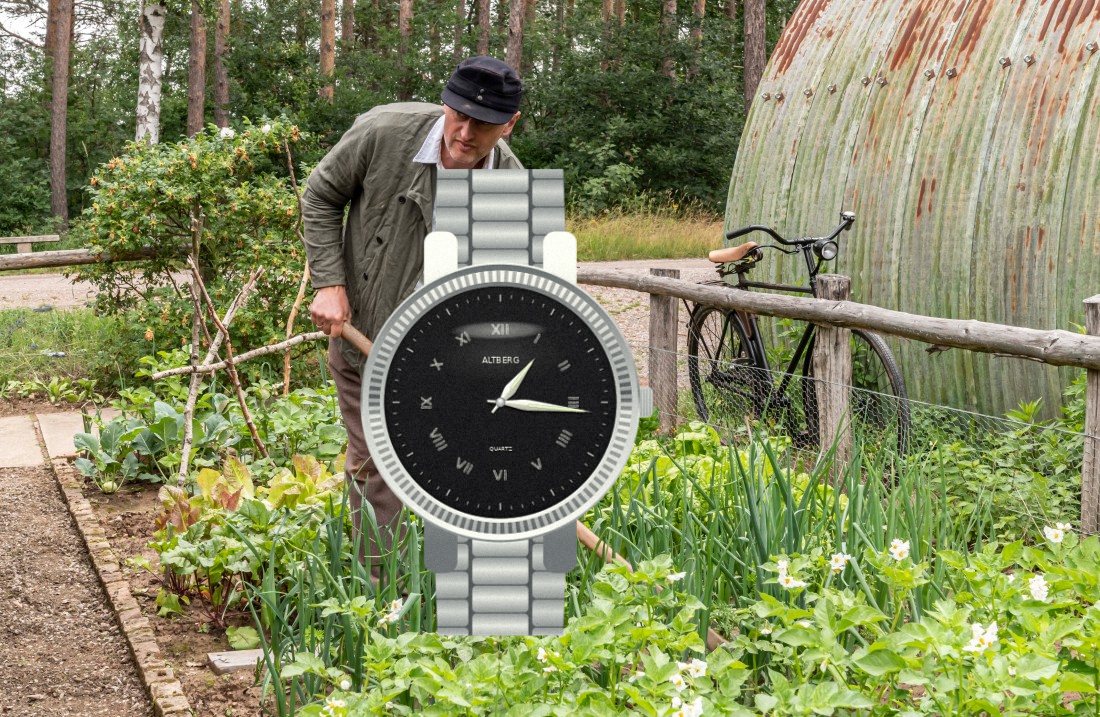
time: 1:16
